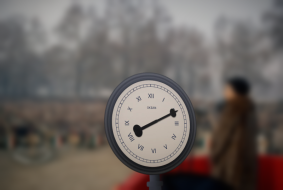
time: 8:11
